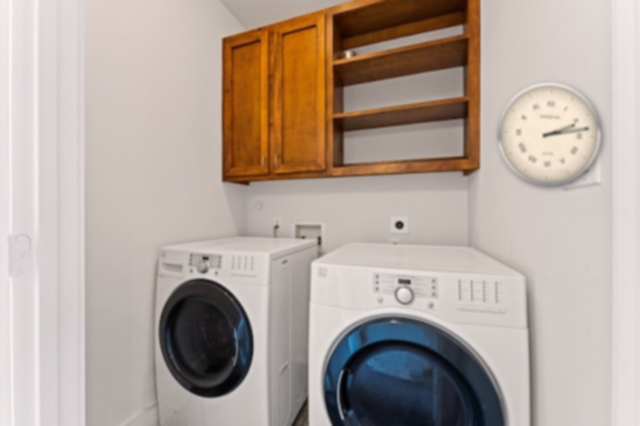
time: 2:13
